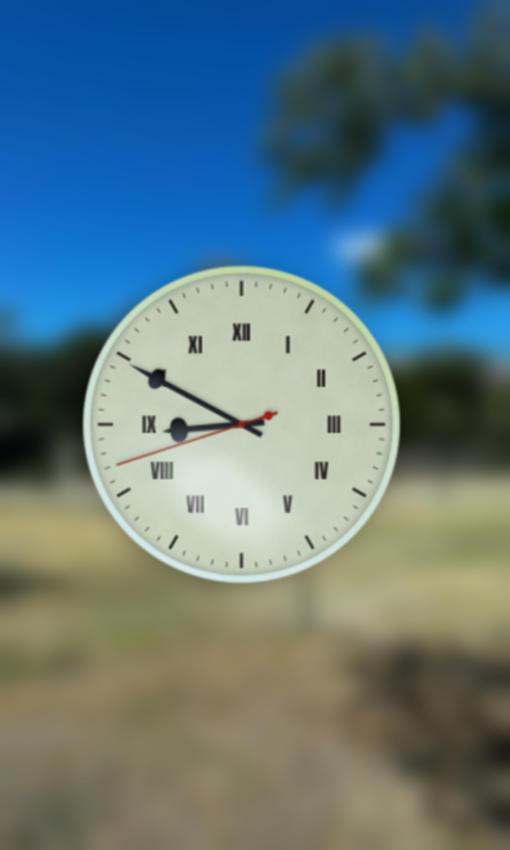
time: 8:49:42
